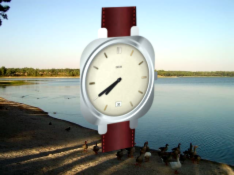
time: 7:40
